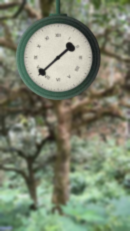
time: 1:38
